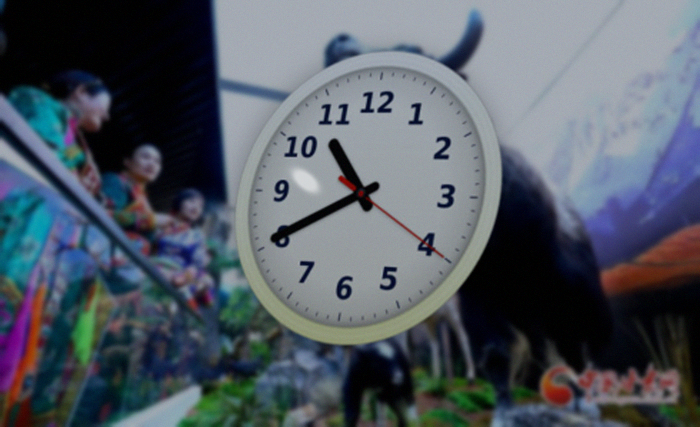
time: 10:40:20
